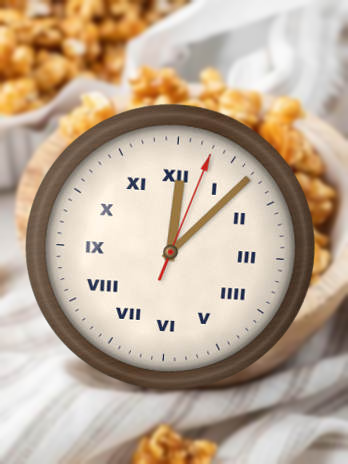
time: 12:07:03
